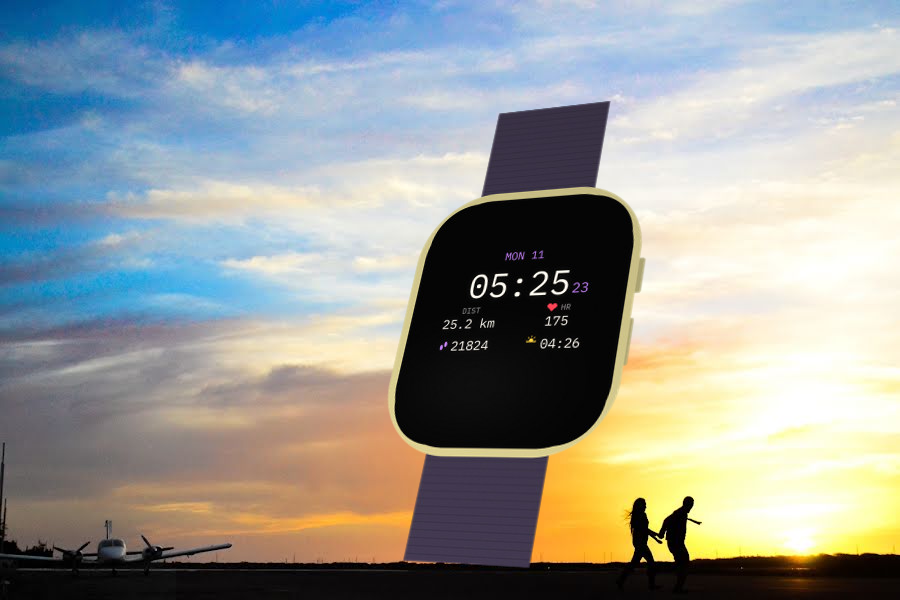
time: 5:25:23
